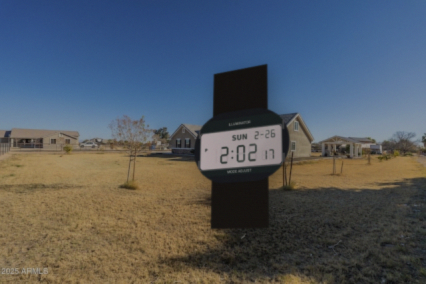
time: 2:02:17
